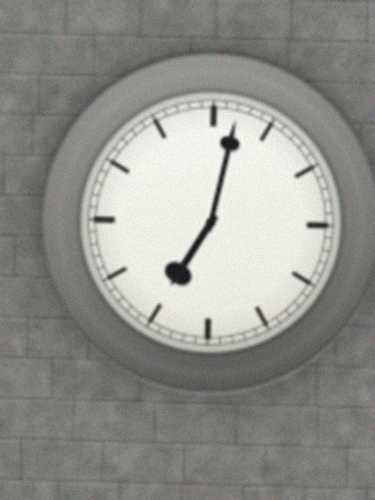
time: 7:02
